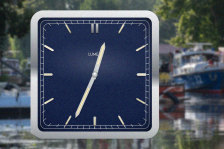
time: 12:34
